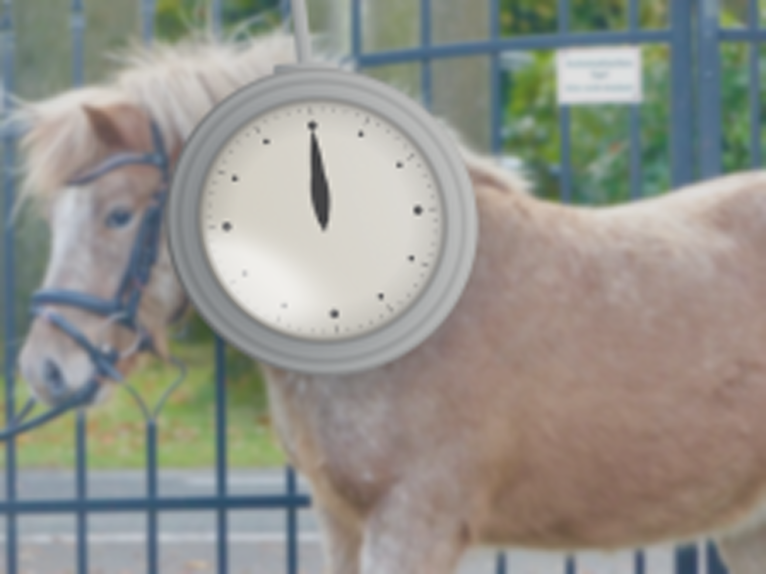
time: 12:00
